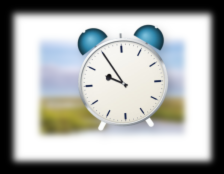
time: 9:55
